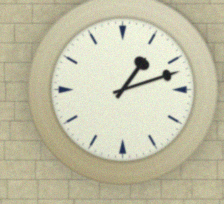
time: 1:12
